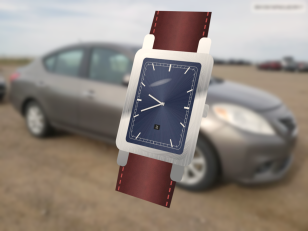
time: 9:41
